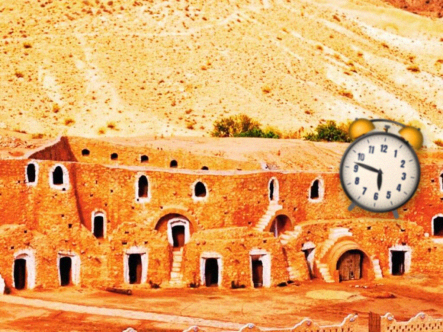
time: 5:47
